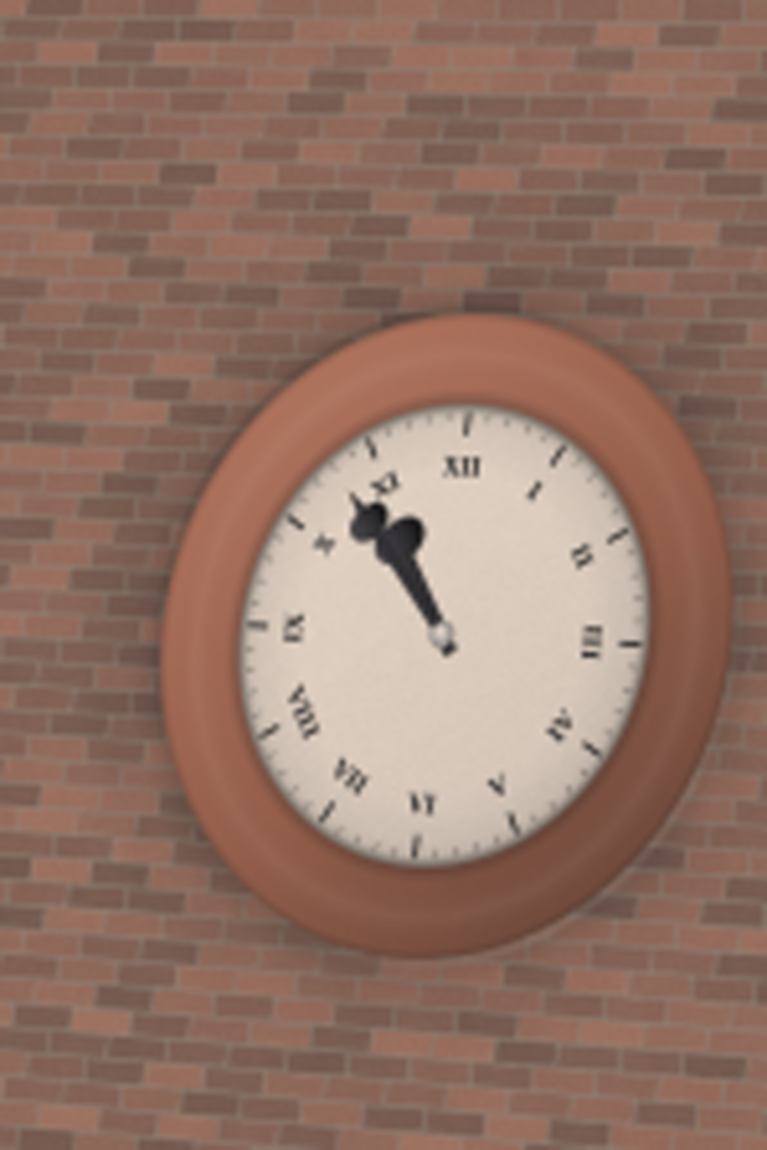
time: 10:53
